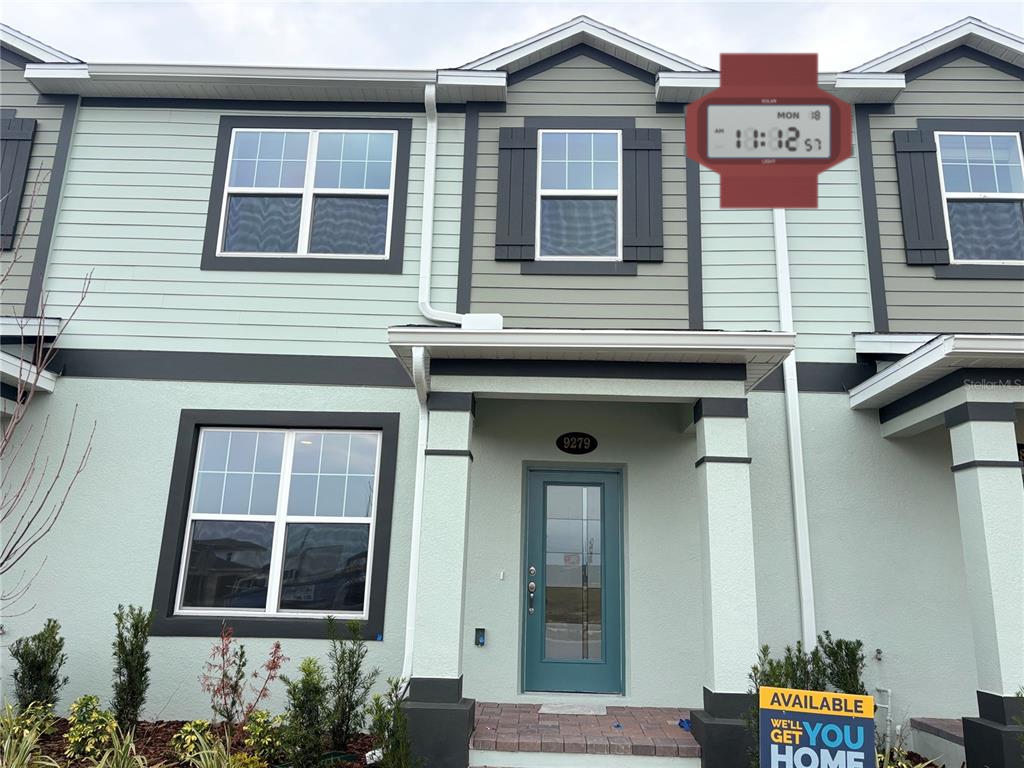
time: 11:12:57
